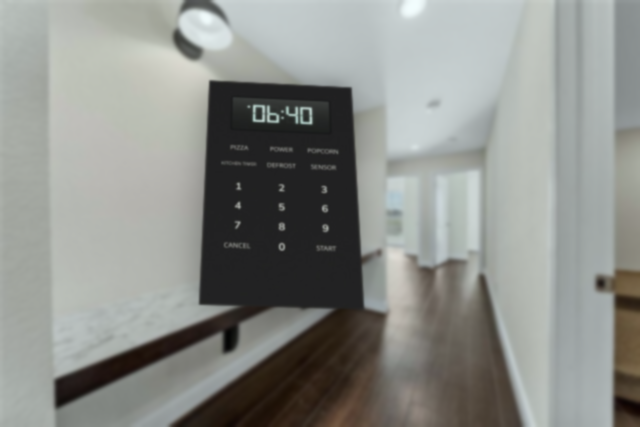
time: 6:40
